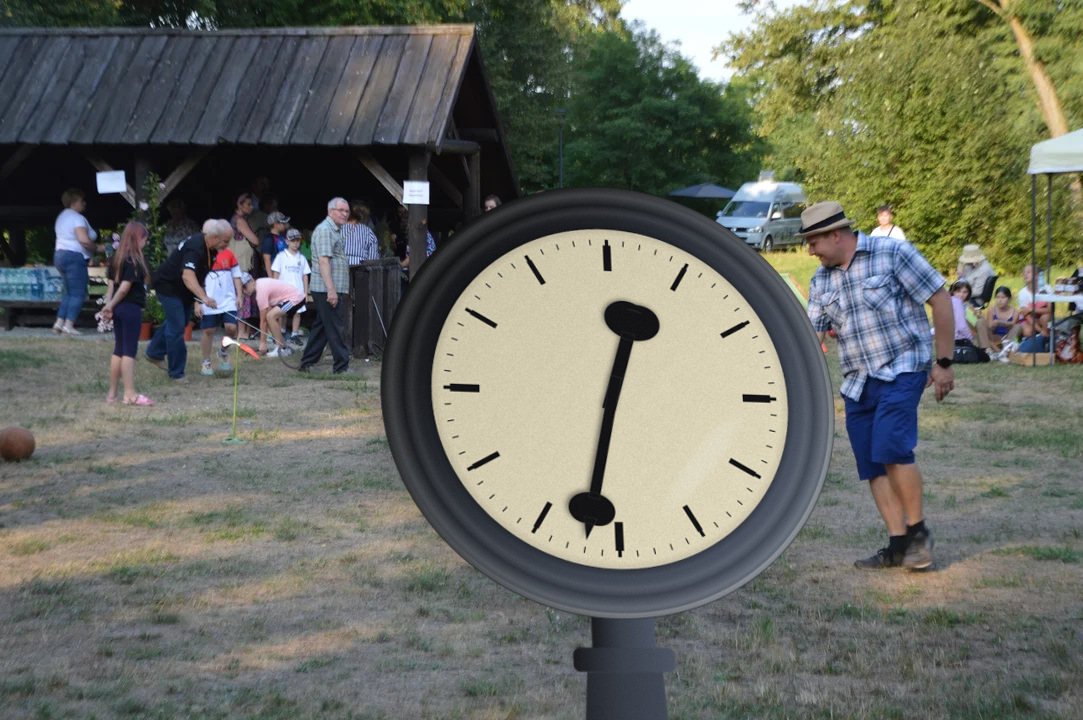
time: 12:32
